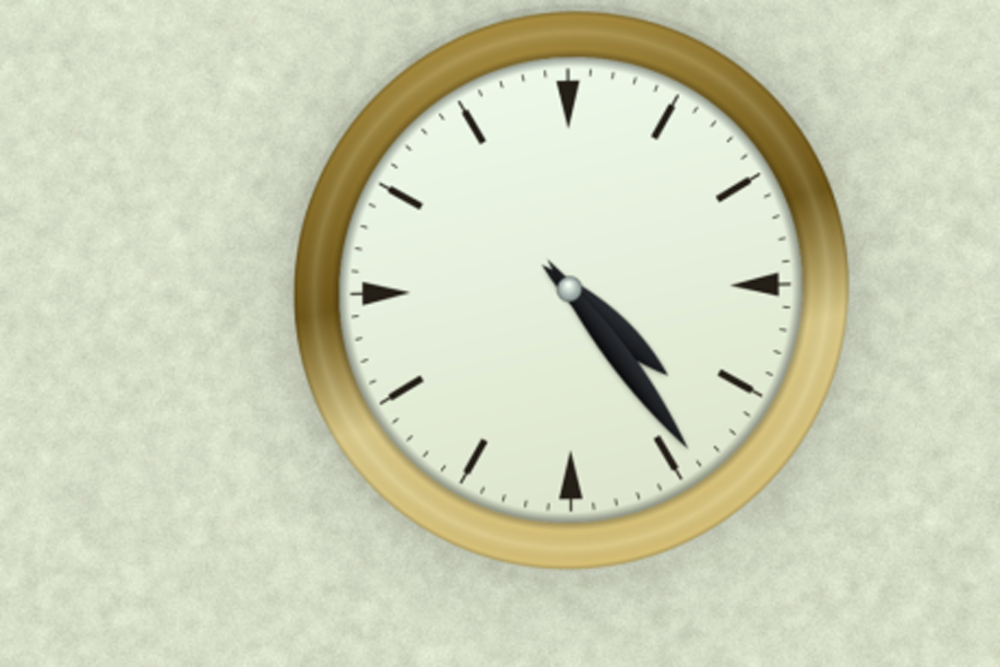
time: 4:24
